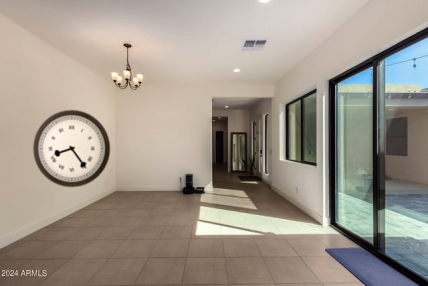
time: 8:24
